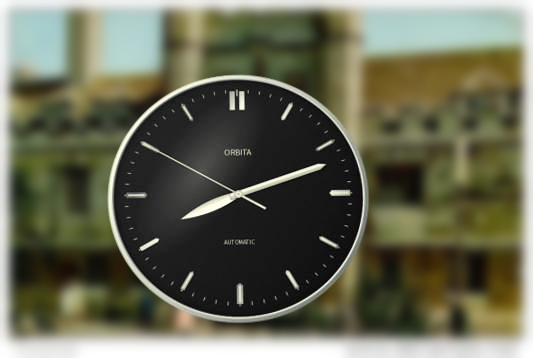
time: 8:11:50
